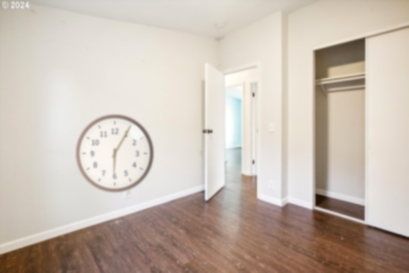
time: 6:05
